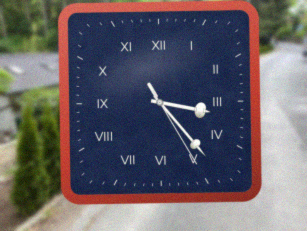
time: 3:23:25
